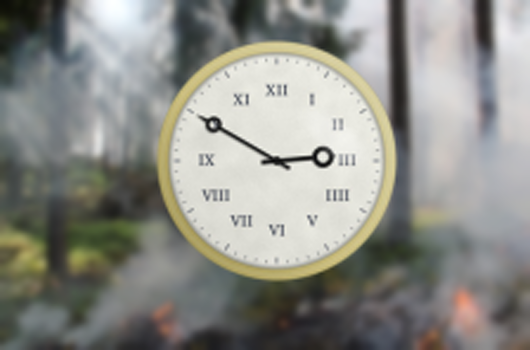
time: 2:50
